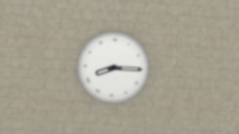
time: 8:15
